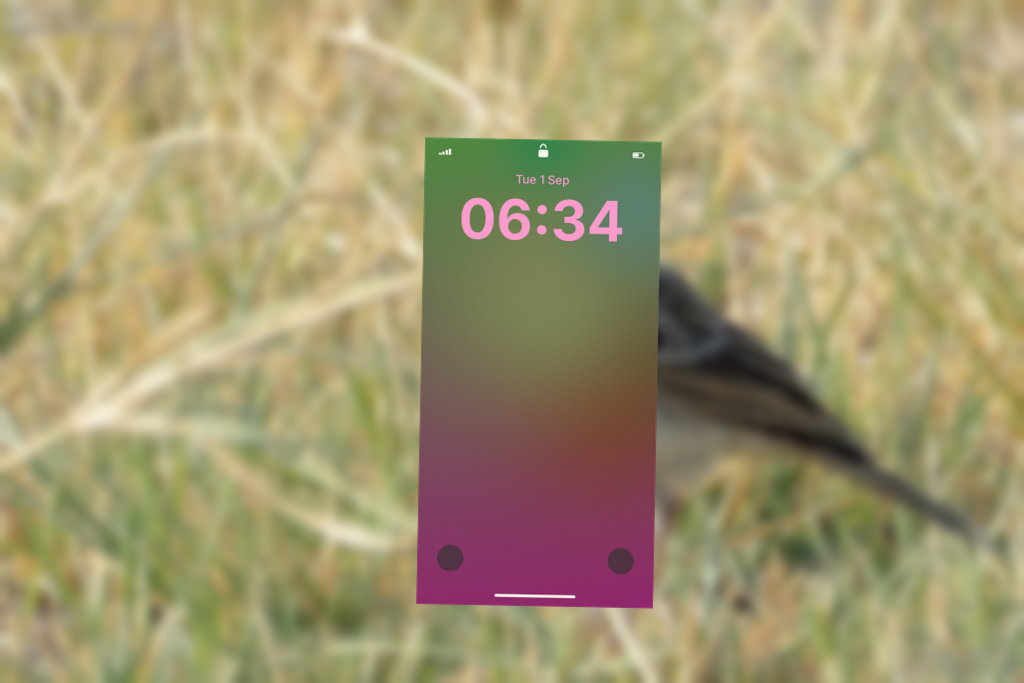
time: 6:34
